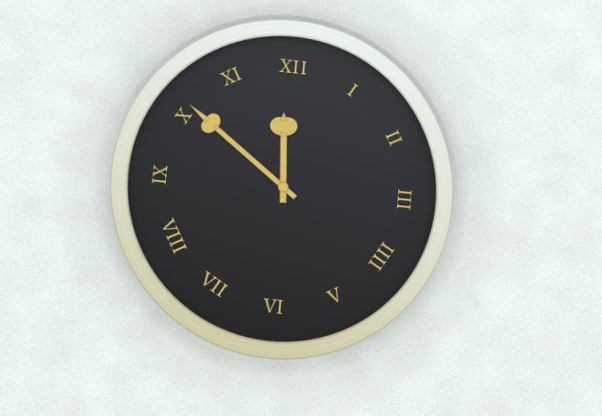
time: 11:51
